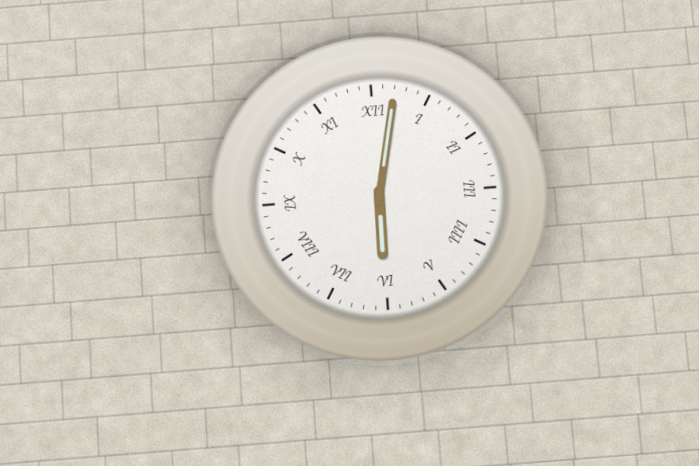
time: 6:02
